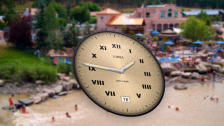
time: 1:46
